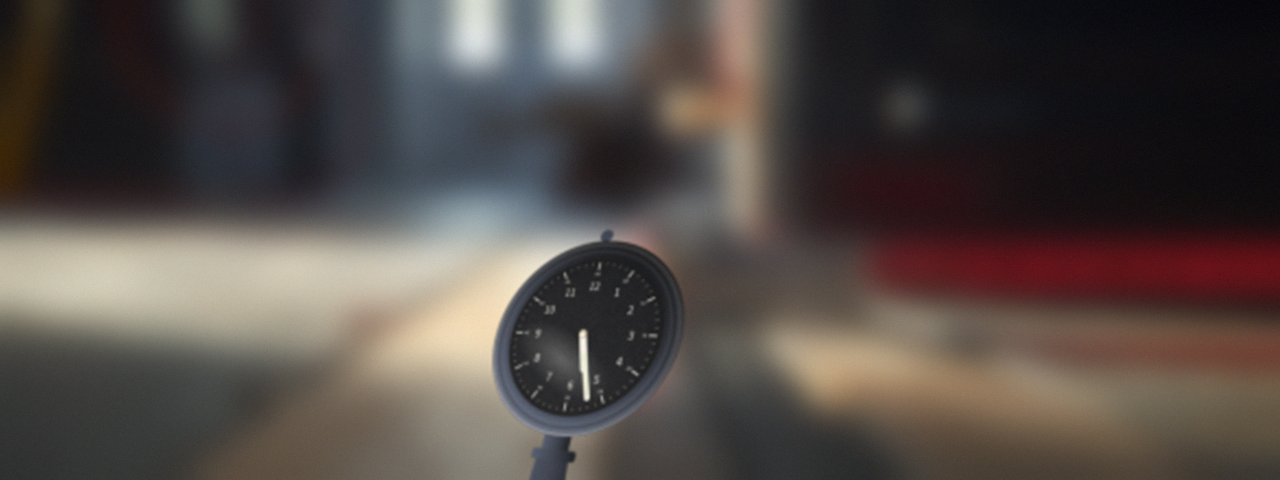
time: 5:27
